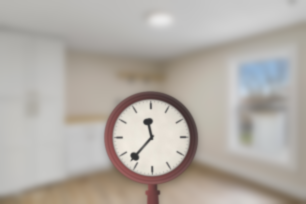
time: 11:37
